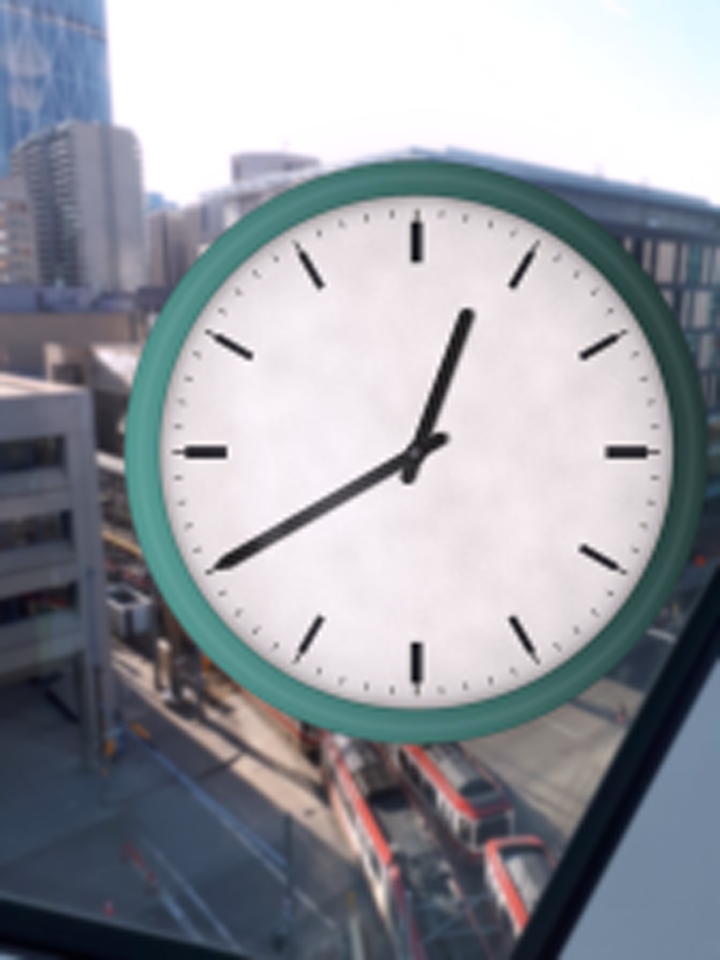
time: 12:40
